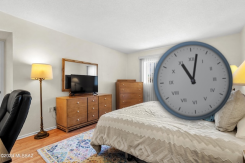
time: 11:02
